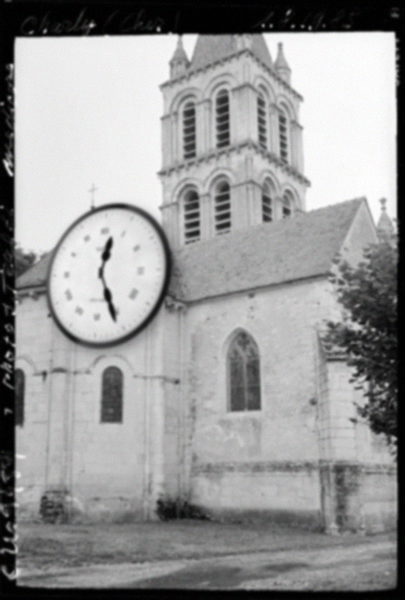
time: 12:26
